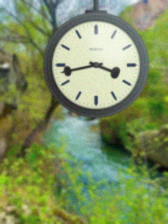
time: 3:43
